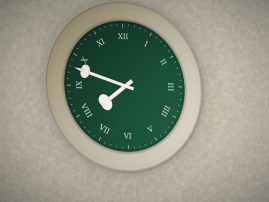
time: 7:48
